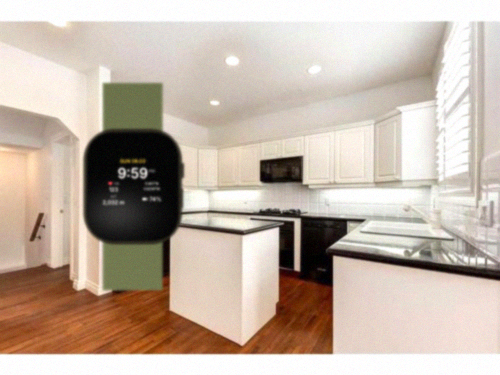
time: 9:59
